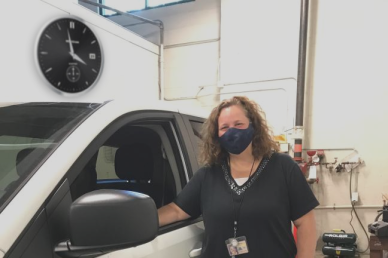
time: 3:58
